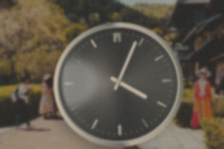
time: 4:04
